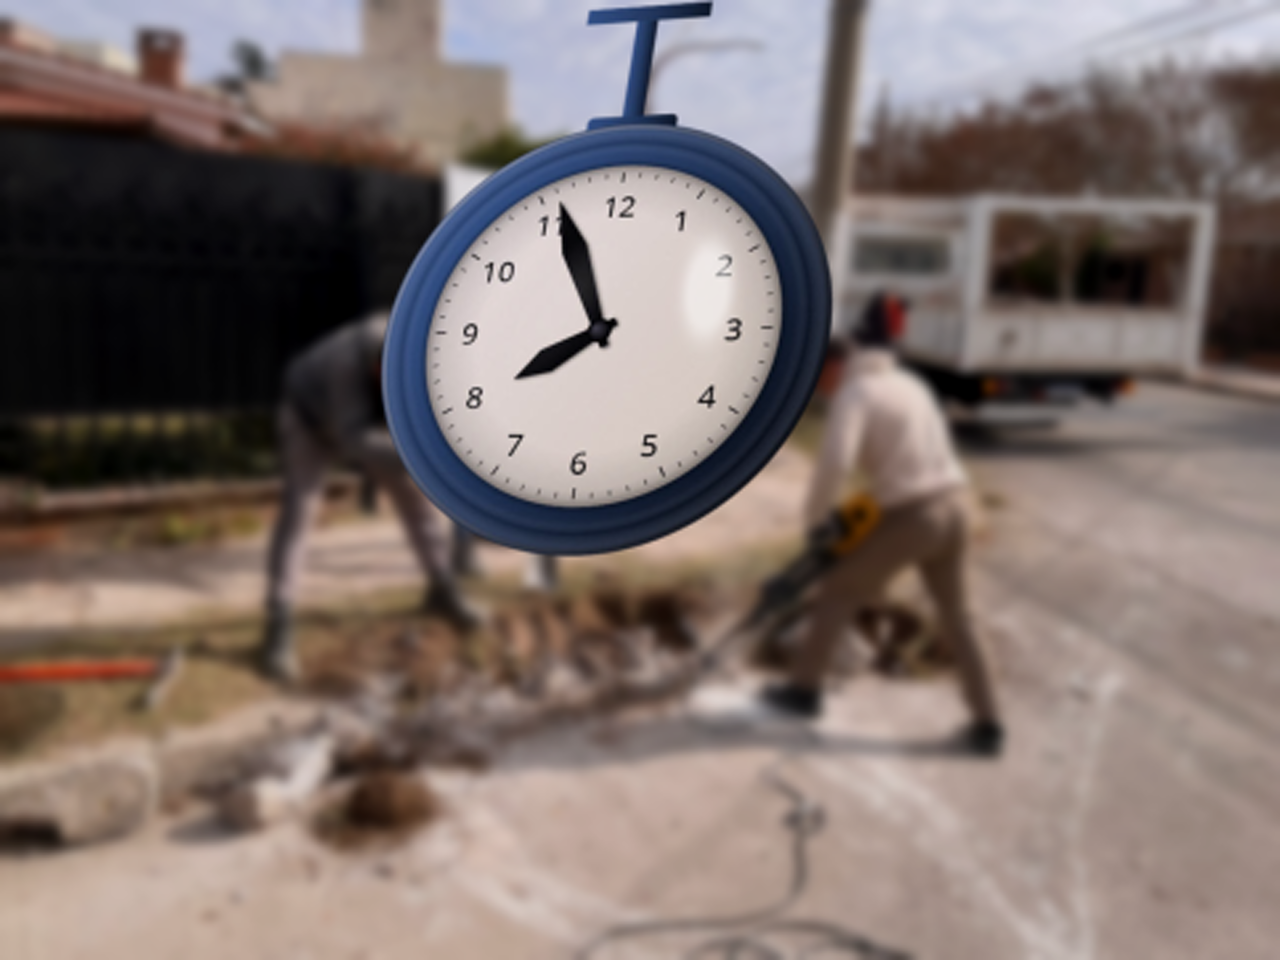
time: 7:56
